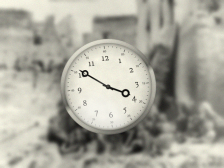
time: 3:51
